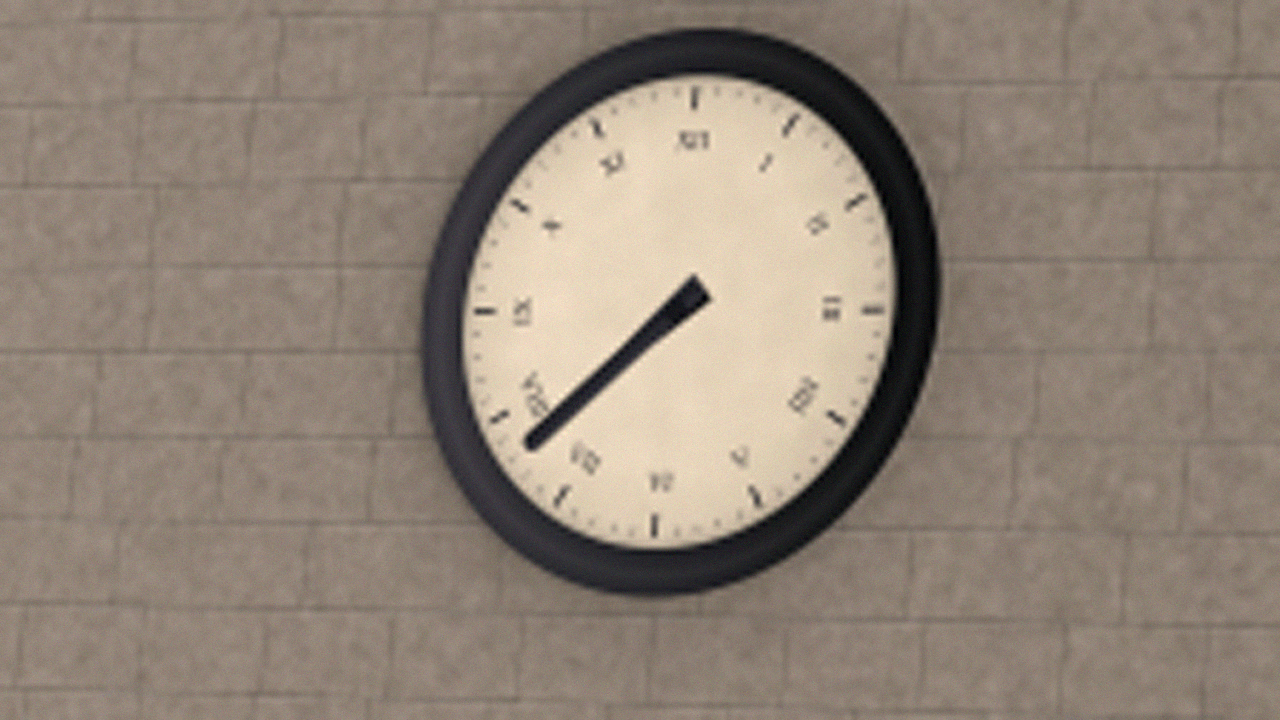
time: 7:38
